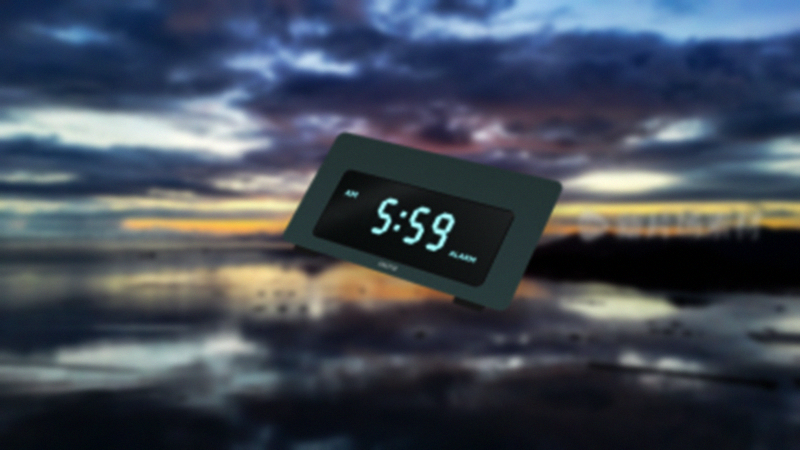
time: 5:59
